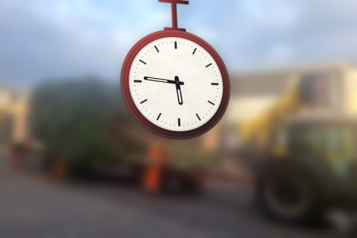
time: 5:46
